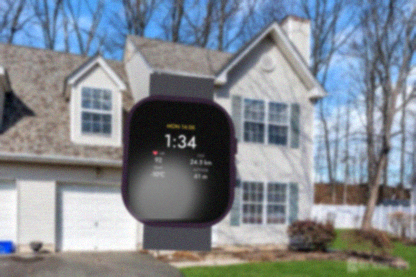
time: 1:34
